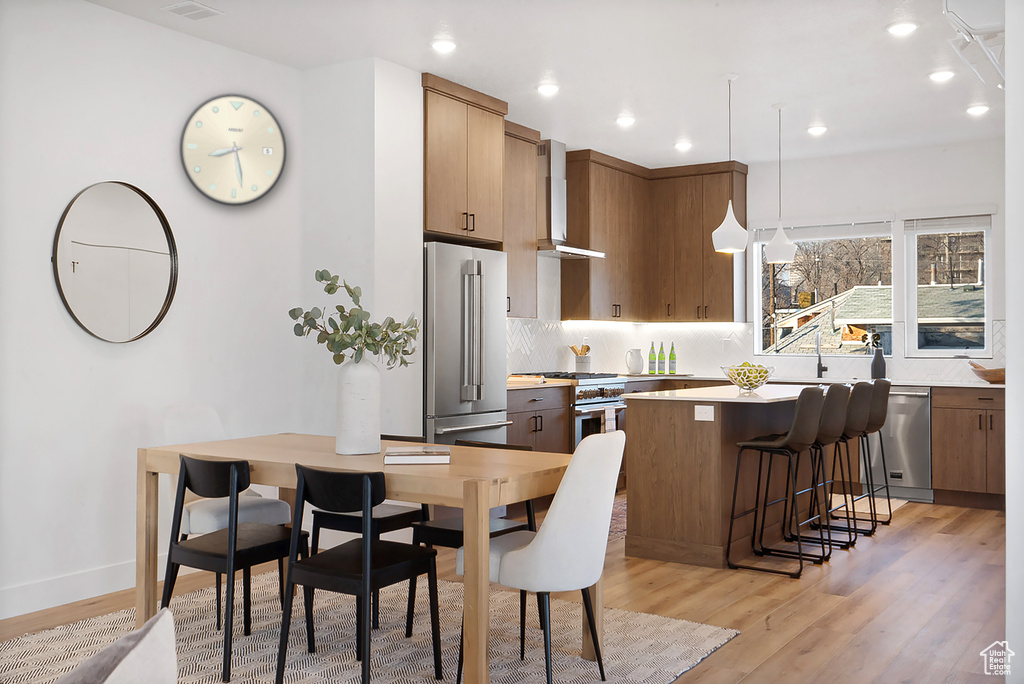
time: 8:28
